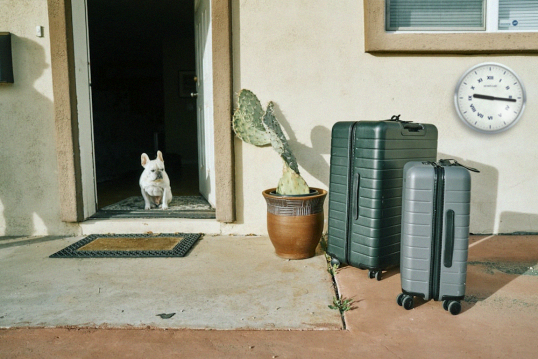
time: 9:16
